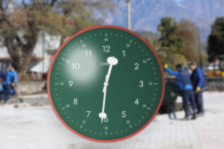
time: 12:31
